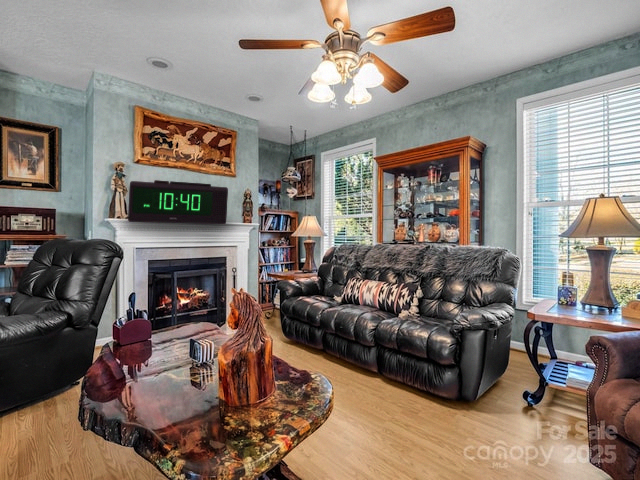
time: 10:40
